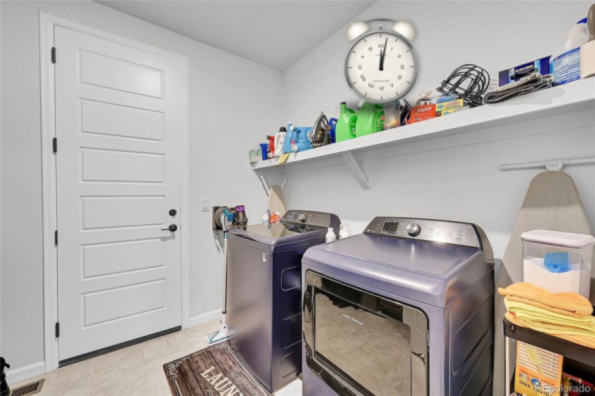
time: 12:02
